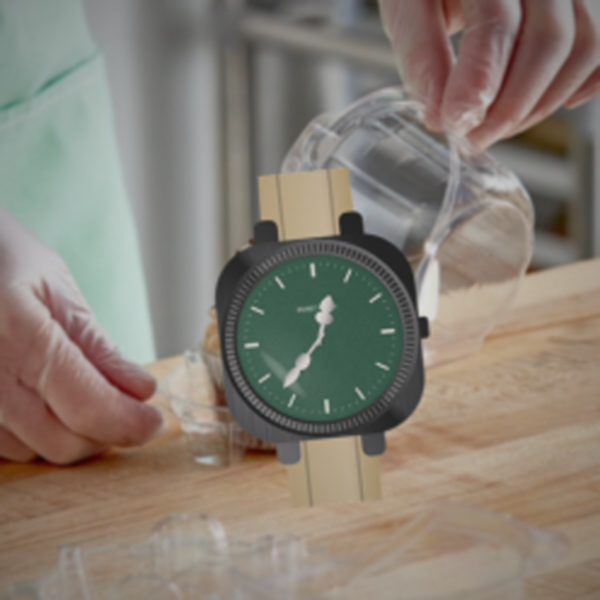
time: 12:37
